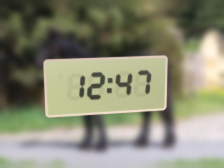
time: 12:47
